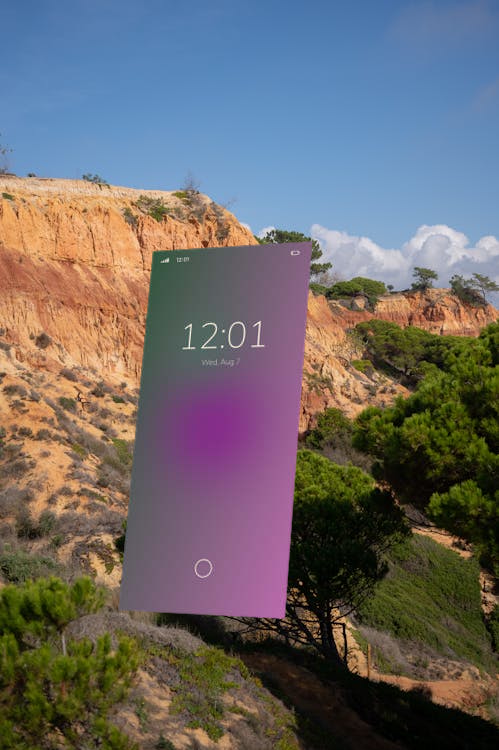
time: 12:01
